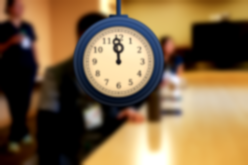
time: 11:59
